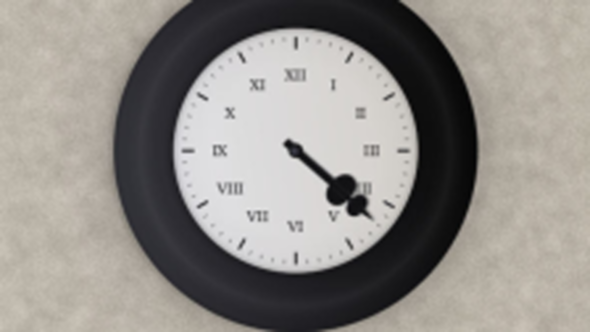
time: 4:22
